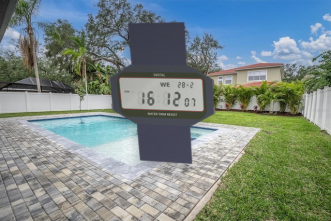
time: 16:12:07
